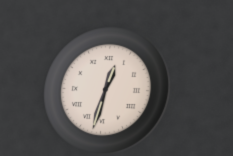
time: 12:32
